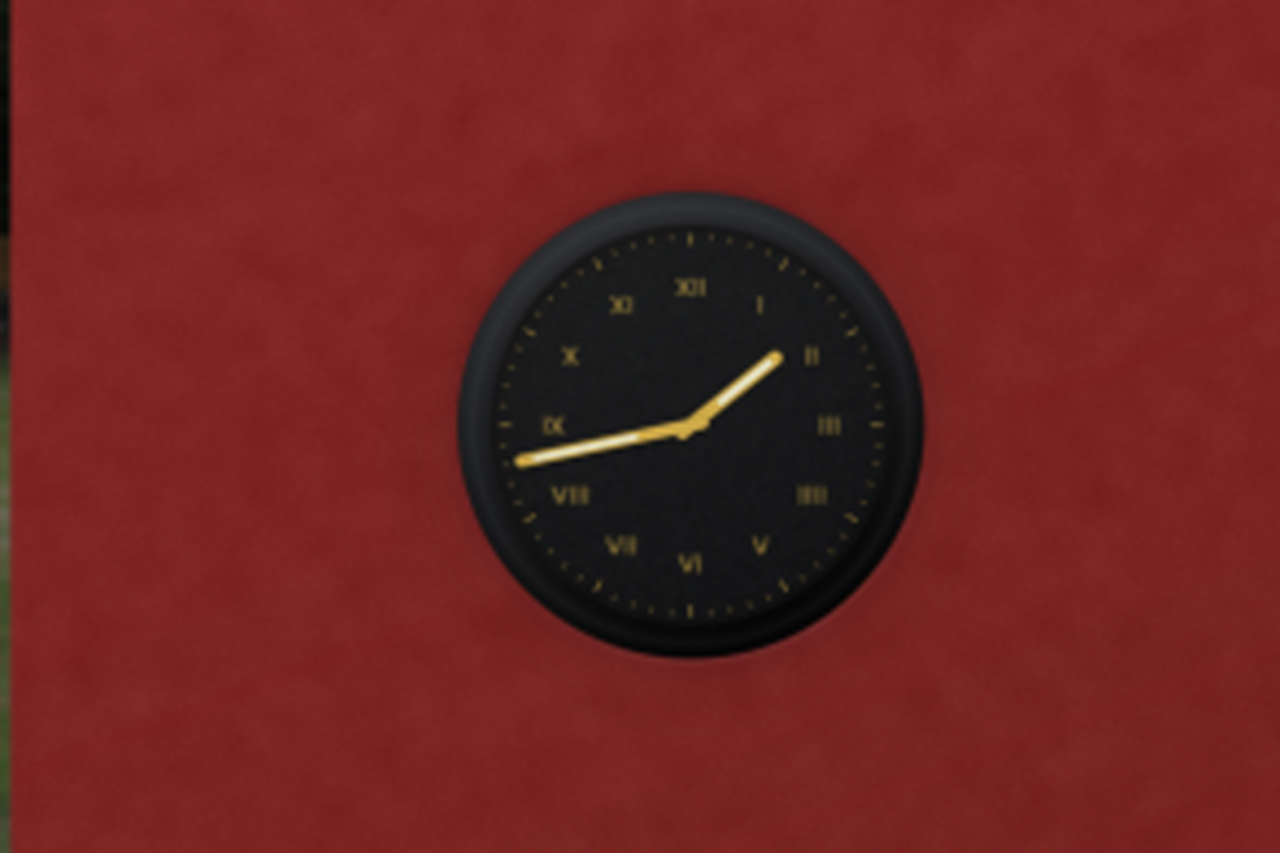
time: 1:43
